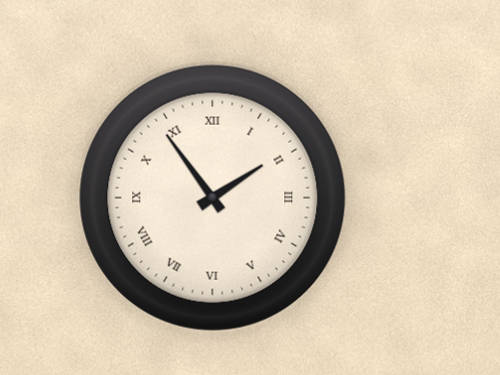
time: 1:54
